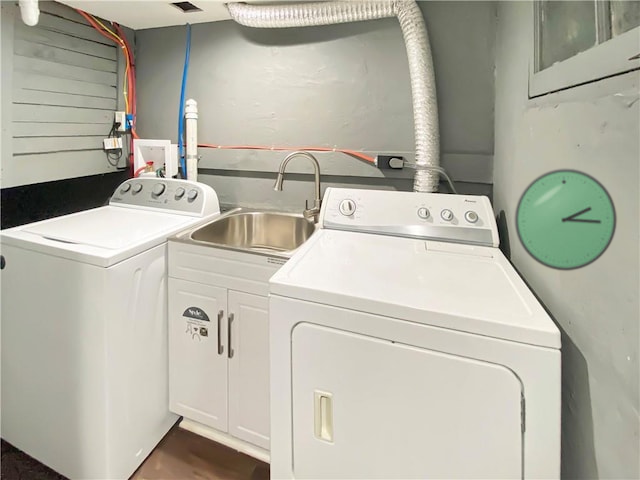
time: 2:16
